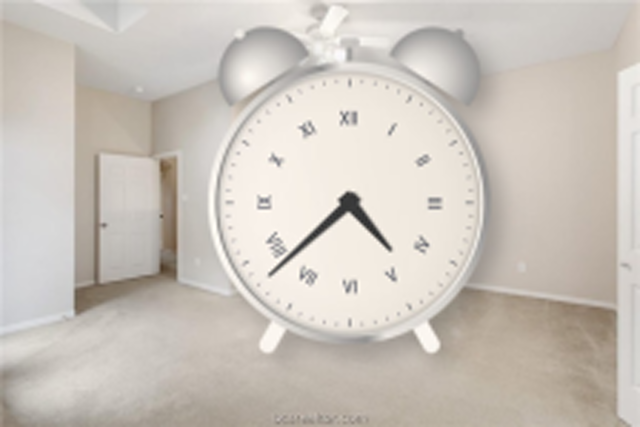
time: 4:38
